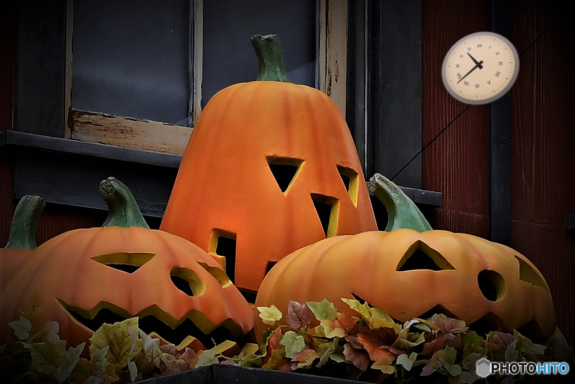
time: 10:38
